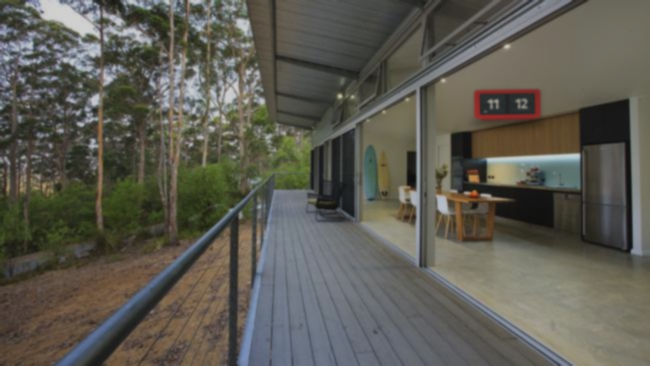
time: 11:12
